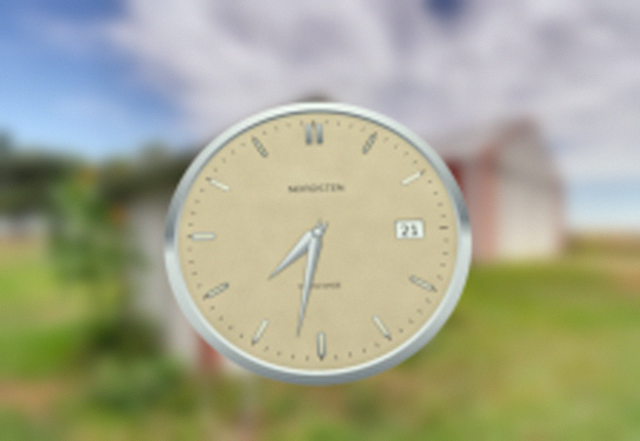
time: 7:32
